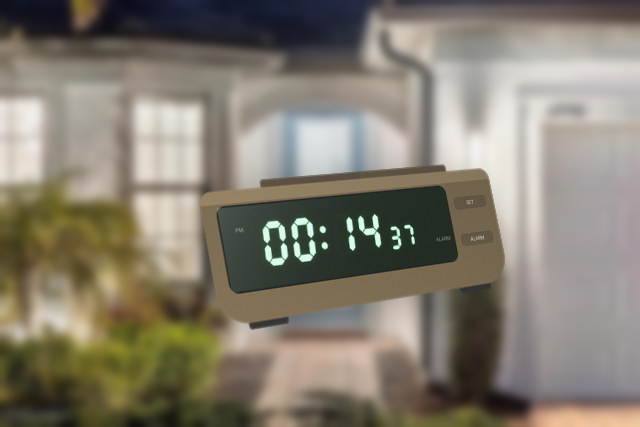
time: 0:14:37
